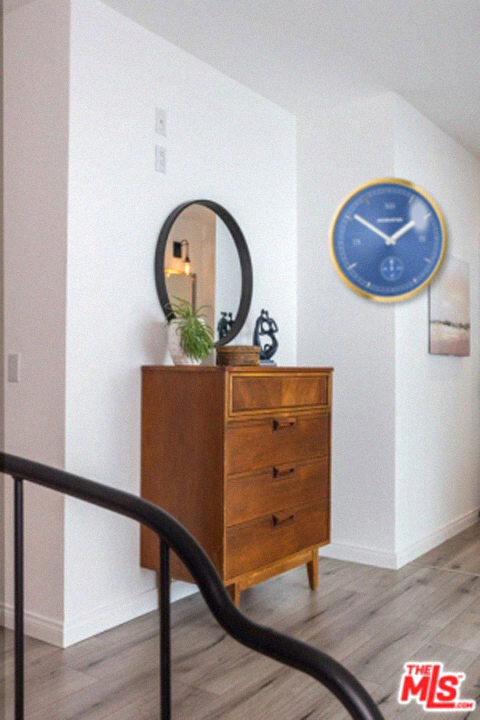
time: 1:51
